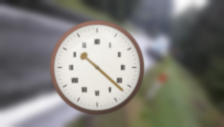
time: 10:22
